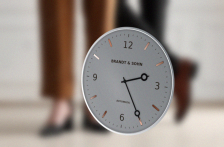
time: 2:25
